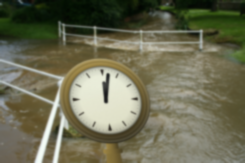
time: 12:02
